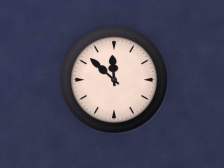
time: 11:52
